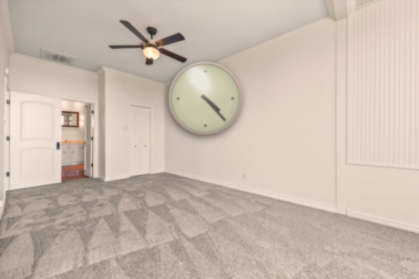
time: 4:23
